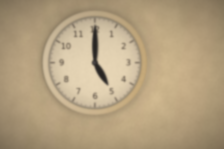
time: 5:00
